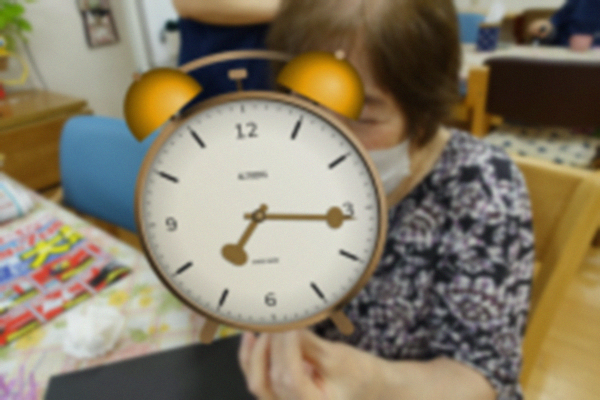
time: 7:16
